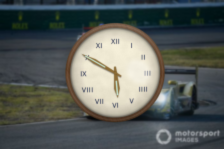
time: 5:50
